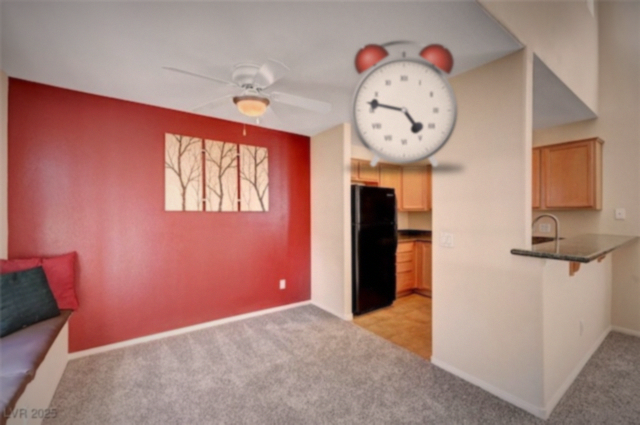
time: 4:47
